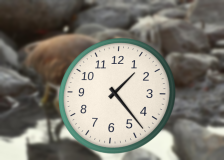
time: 1:23
